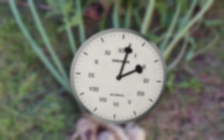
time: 2:02
